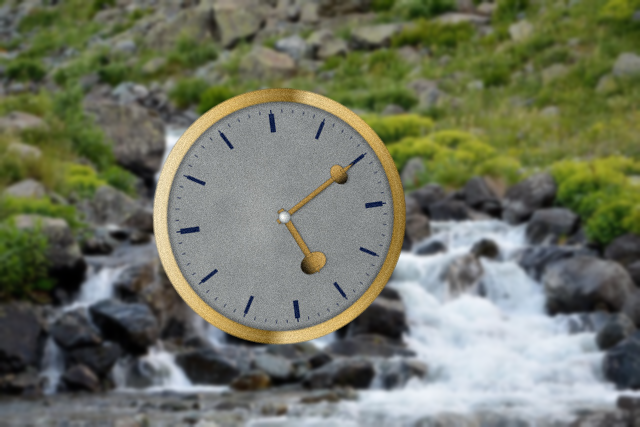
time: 5:10
